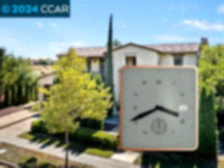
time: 3:41
